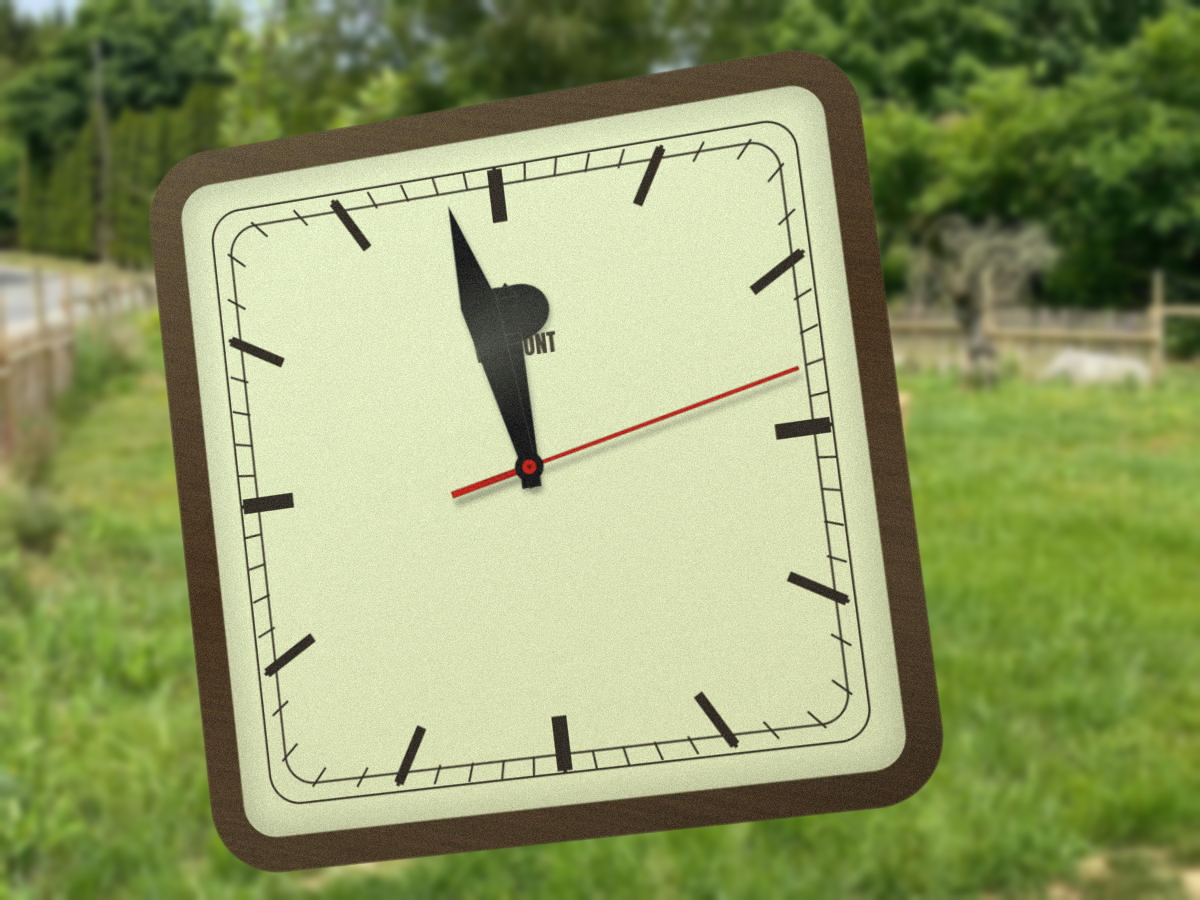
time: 11:58:13
